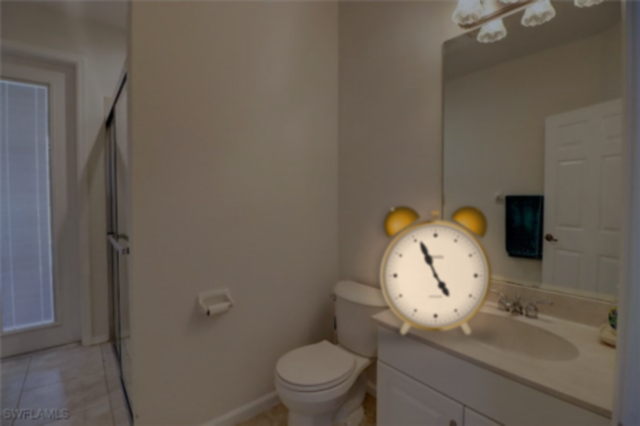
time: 4:56
